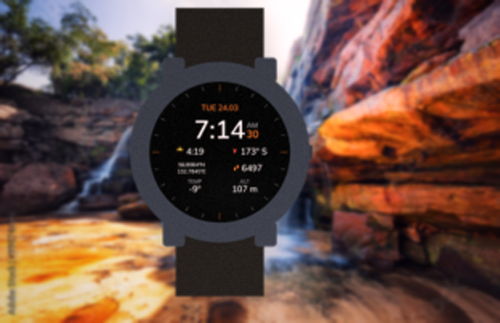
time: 7:14
